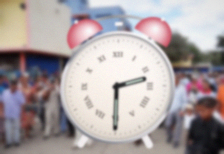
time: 2:30
